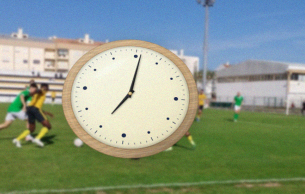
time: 7:01
